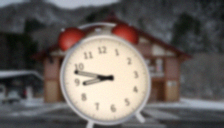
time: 8:48
